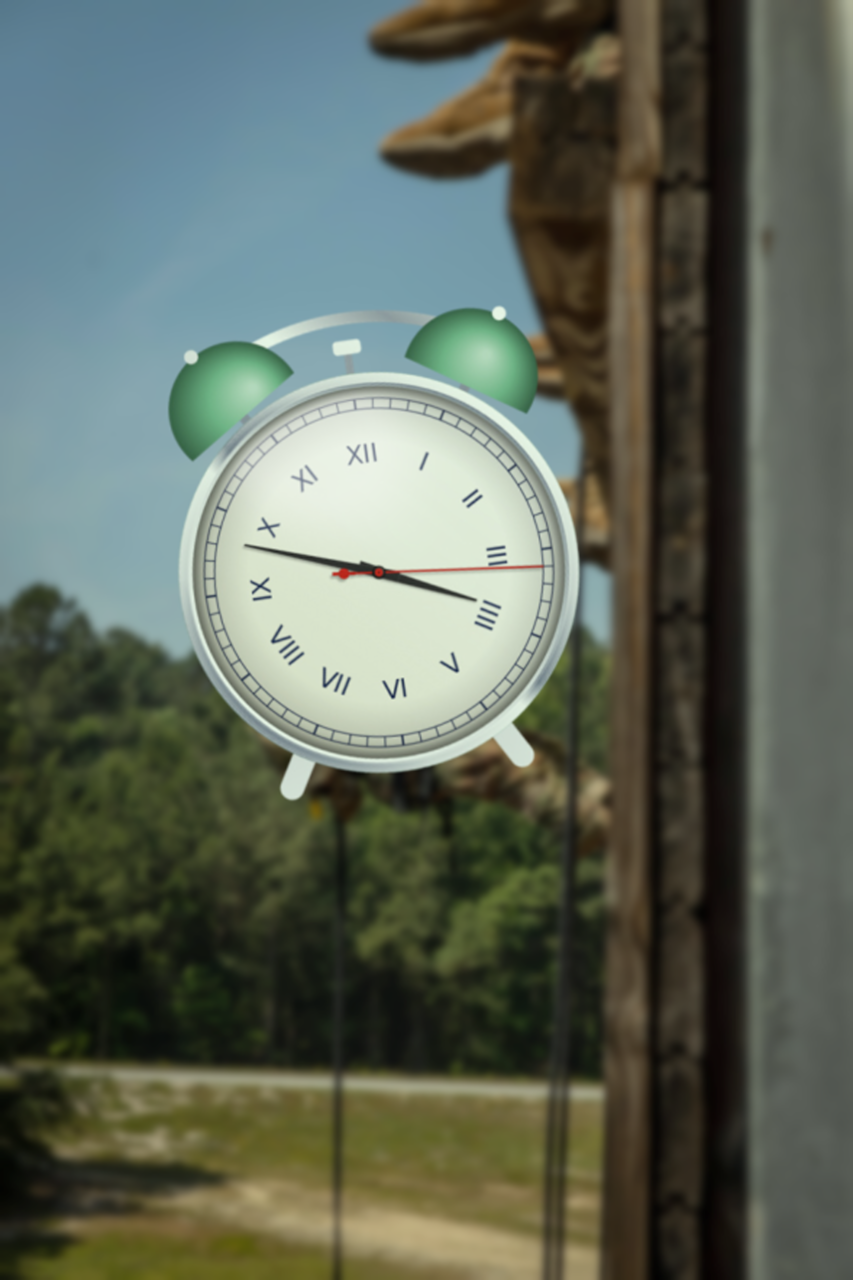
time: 3:48:16
